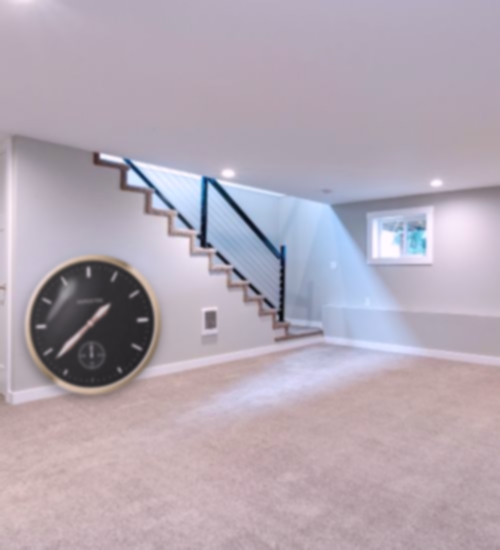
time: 1:38
